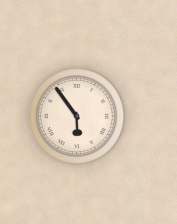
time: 5:54
